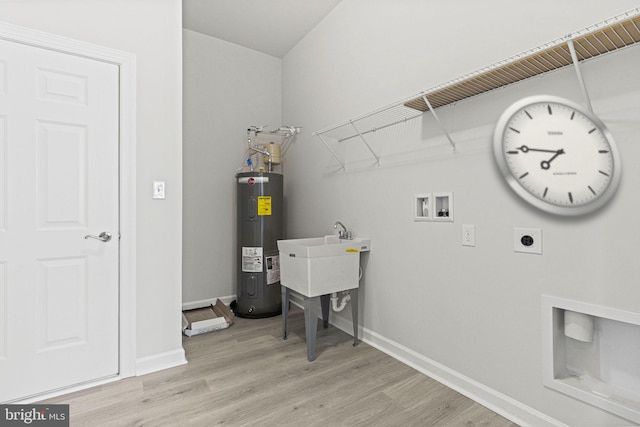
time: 7:46
